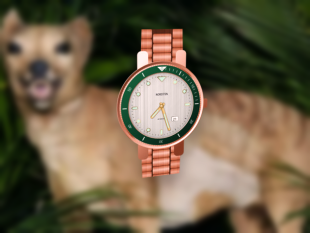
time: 7:27
